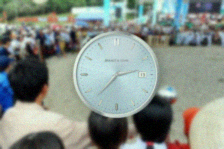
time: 2:37
